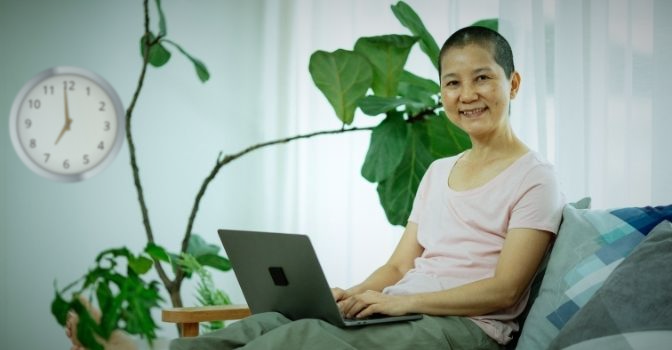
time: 6:59
